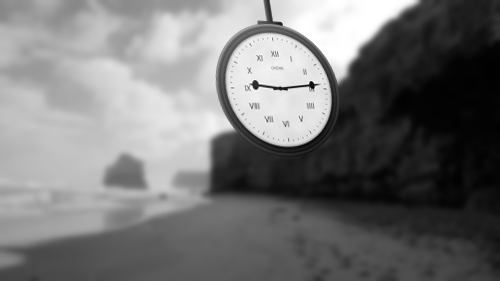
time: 9:14
